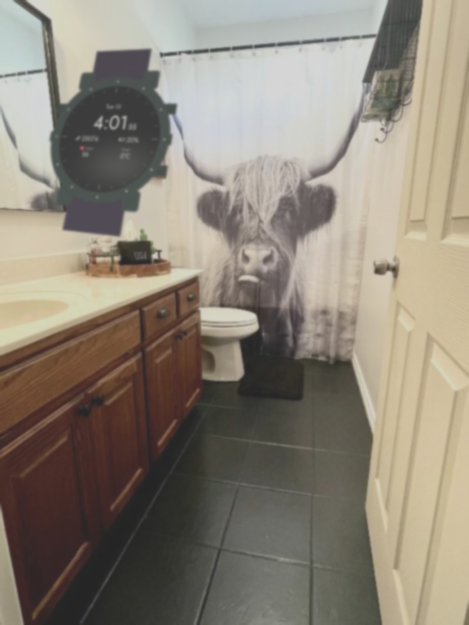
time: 4:01
